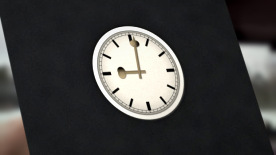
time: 9:01
